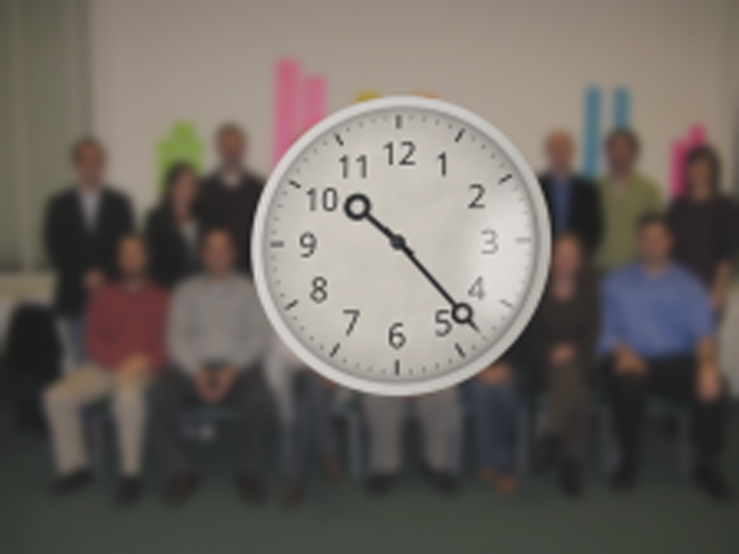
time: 10:23
